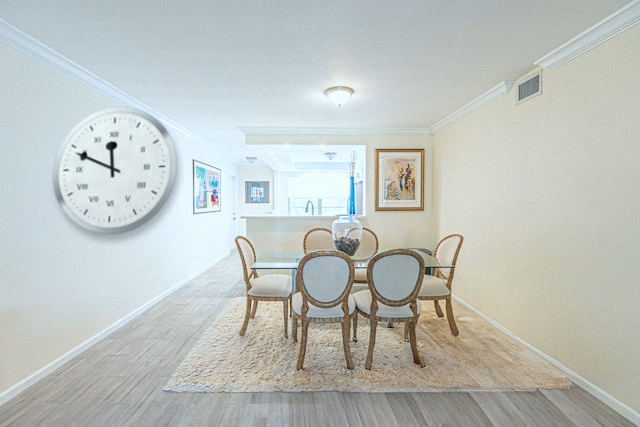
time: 11:49
